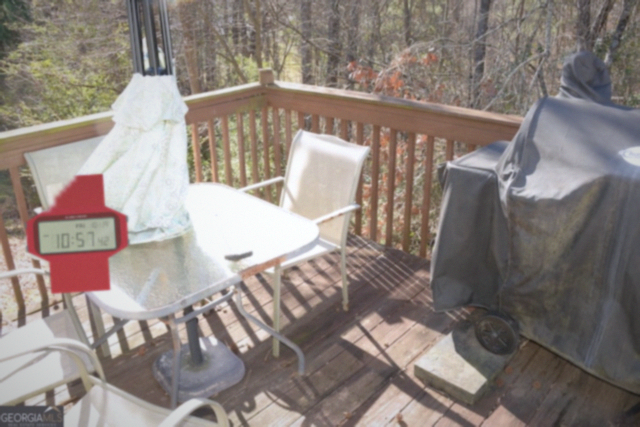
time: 10:57
